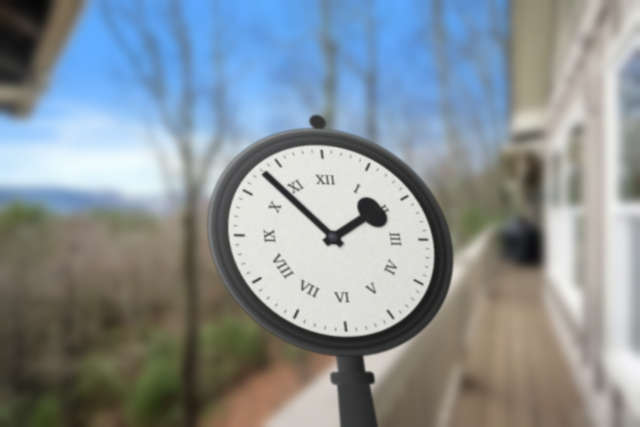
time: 1:53
